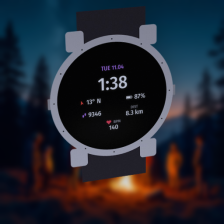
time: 1:38
